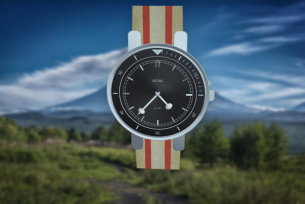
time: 4:37
